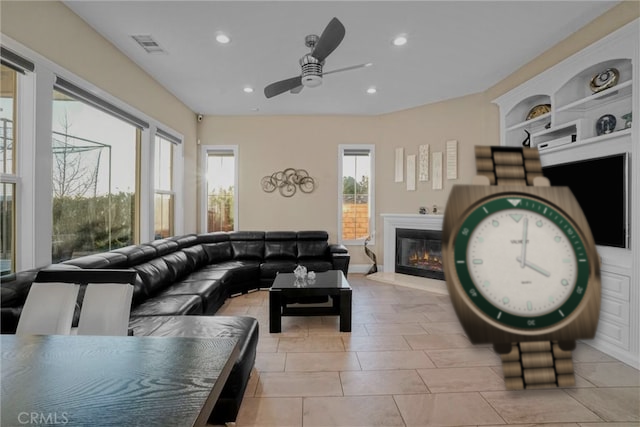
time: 4:02
